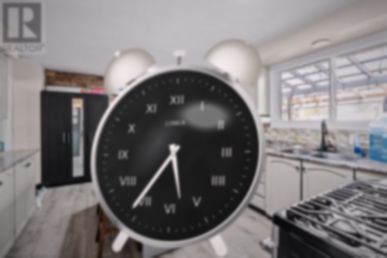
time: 5:36
